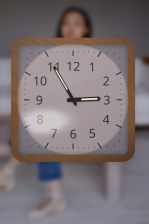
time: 2:55
